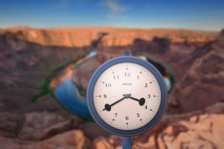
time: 3:40
